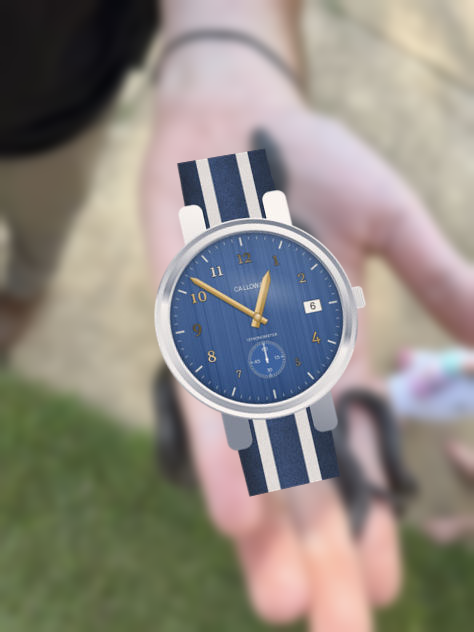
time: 12:52
